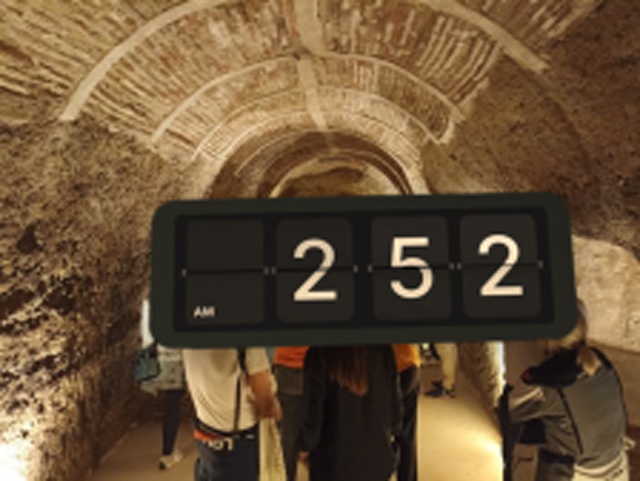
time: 2:52
